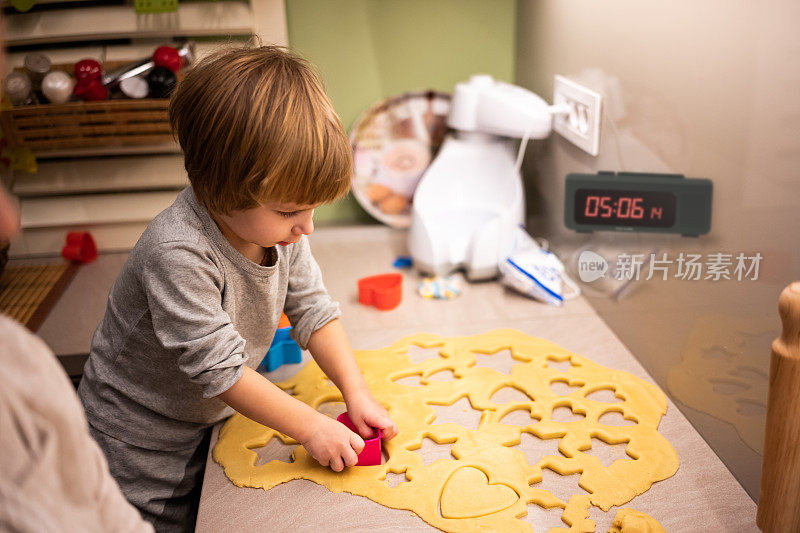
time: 5:06:14
